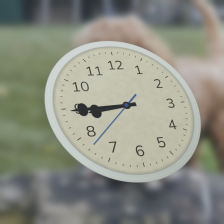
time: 8:44:38
